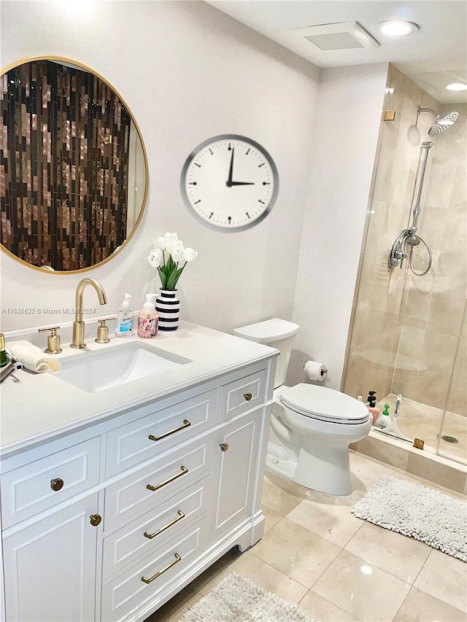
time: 3:01
